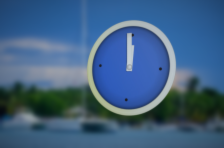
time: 11:59
